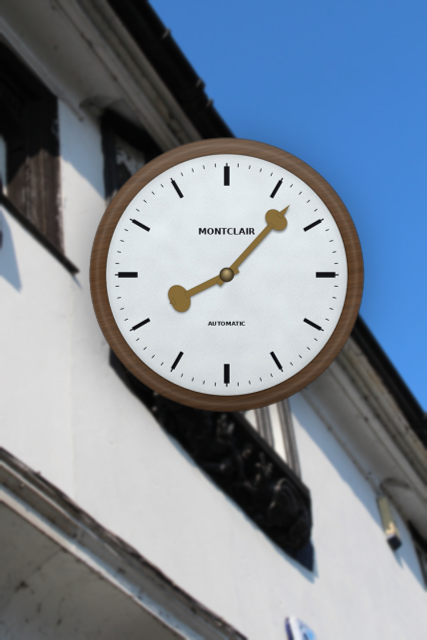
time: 8:07
